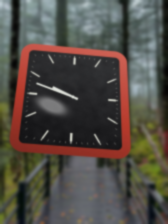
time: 9:48
